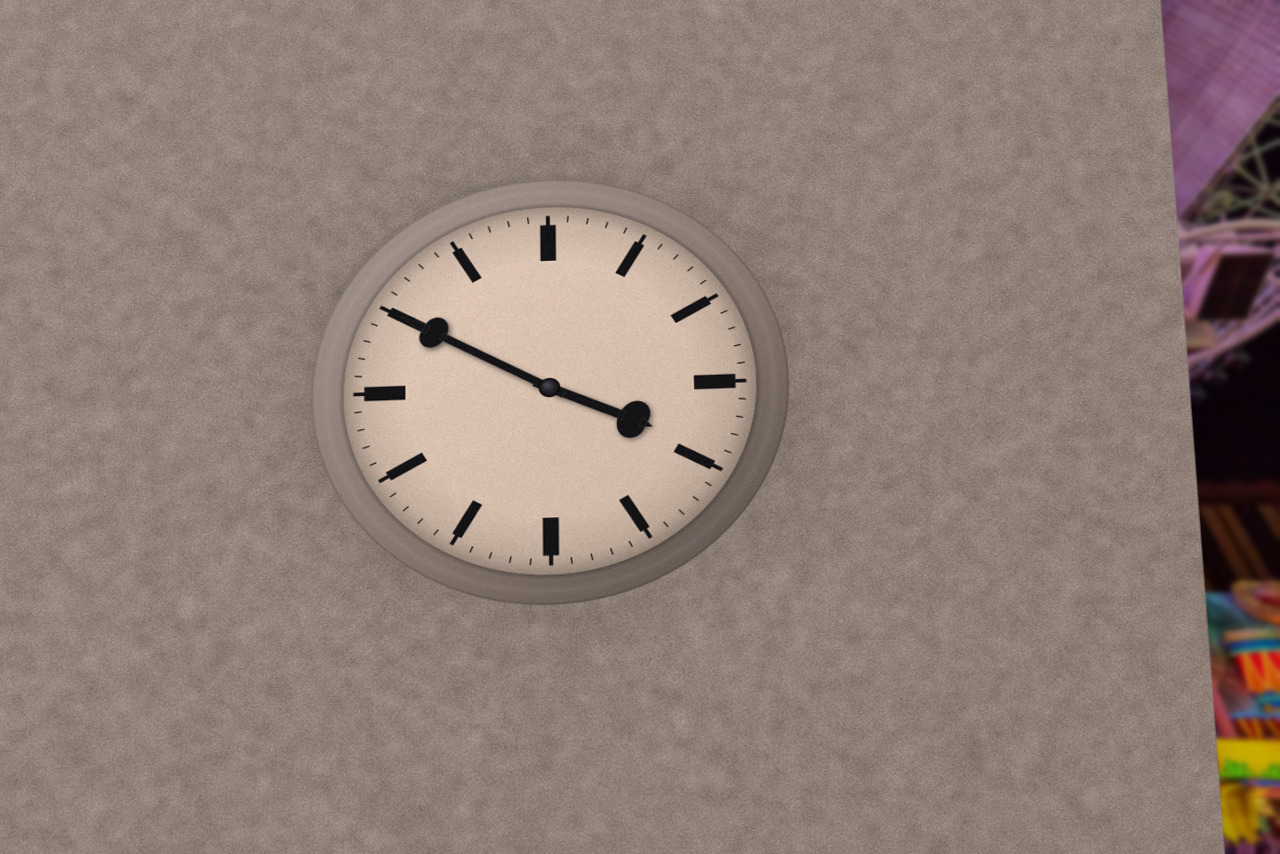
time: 3:50
